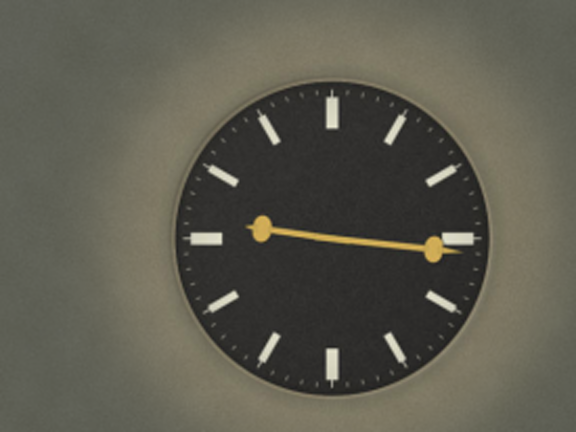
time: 9:16
